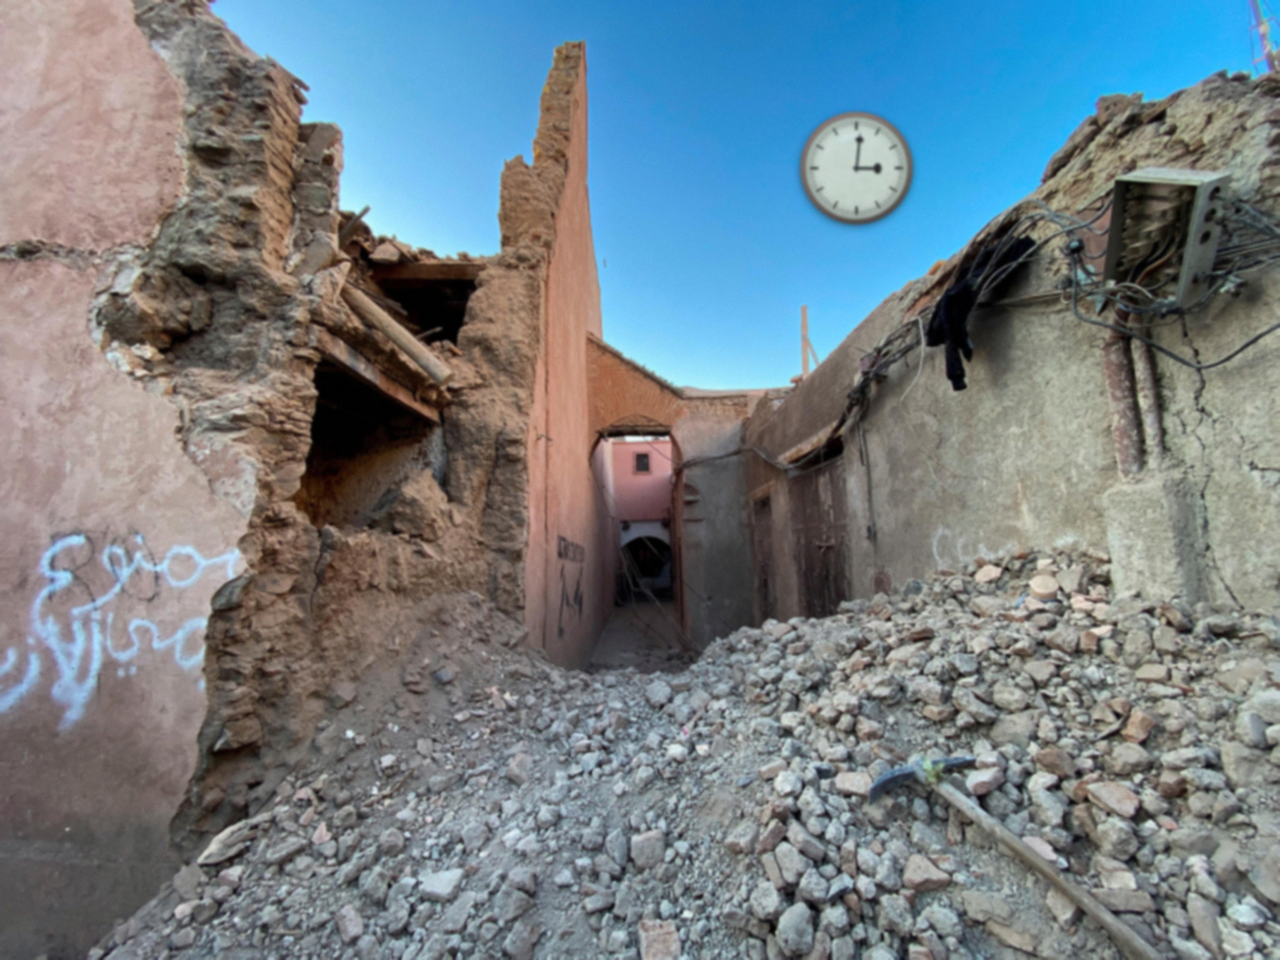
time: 3:01
